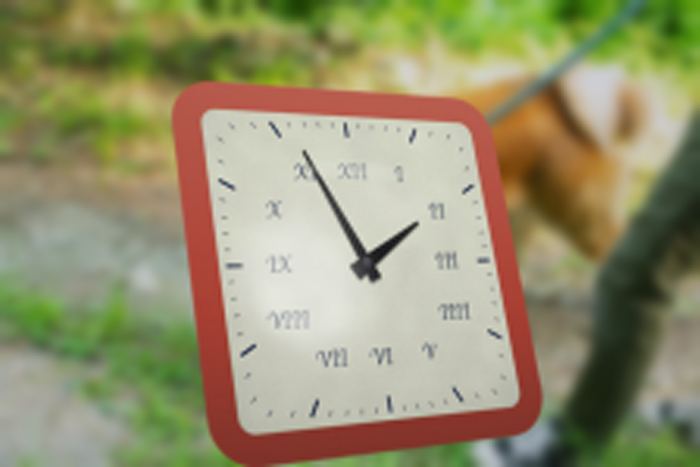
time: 1:56
